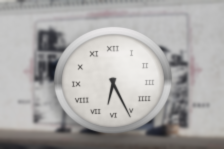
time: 6:26
